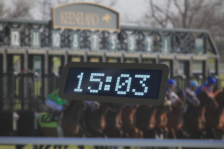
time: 15:03
